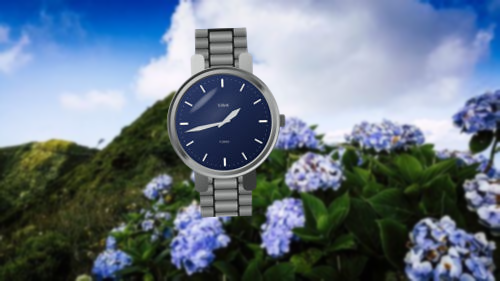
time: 1:43
